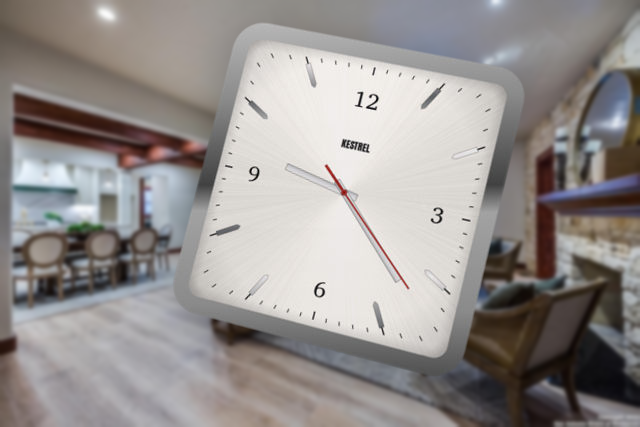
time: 9:22:22
